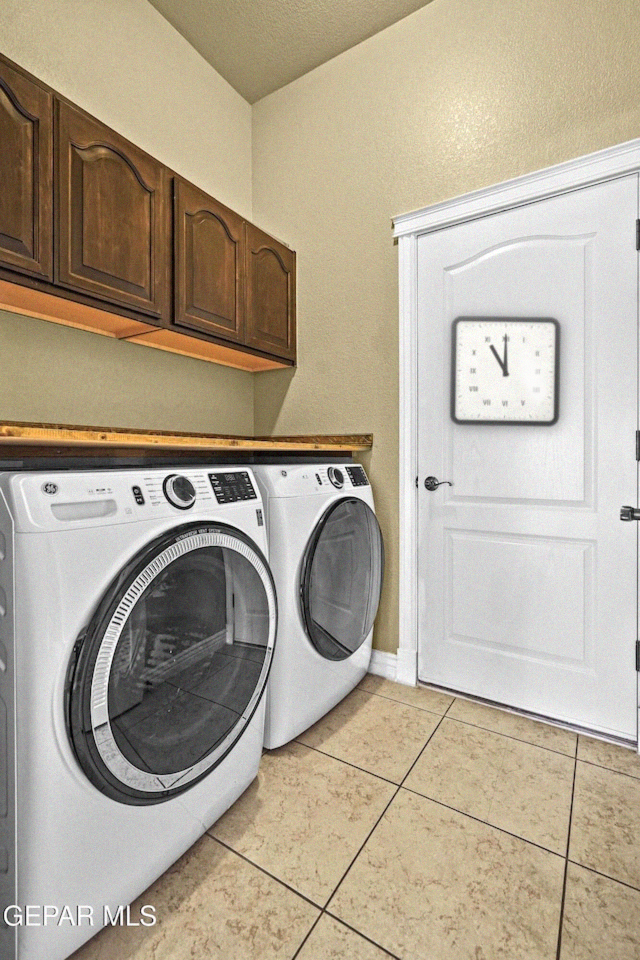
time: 11:00
